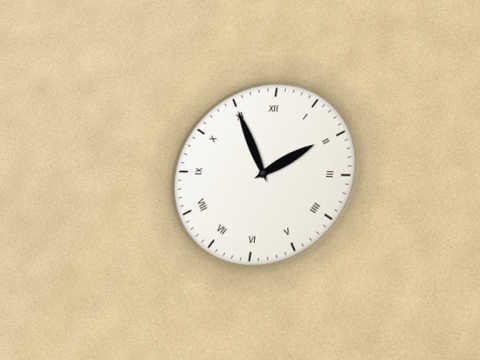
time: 1:55
